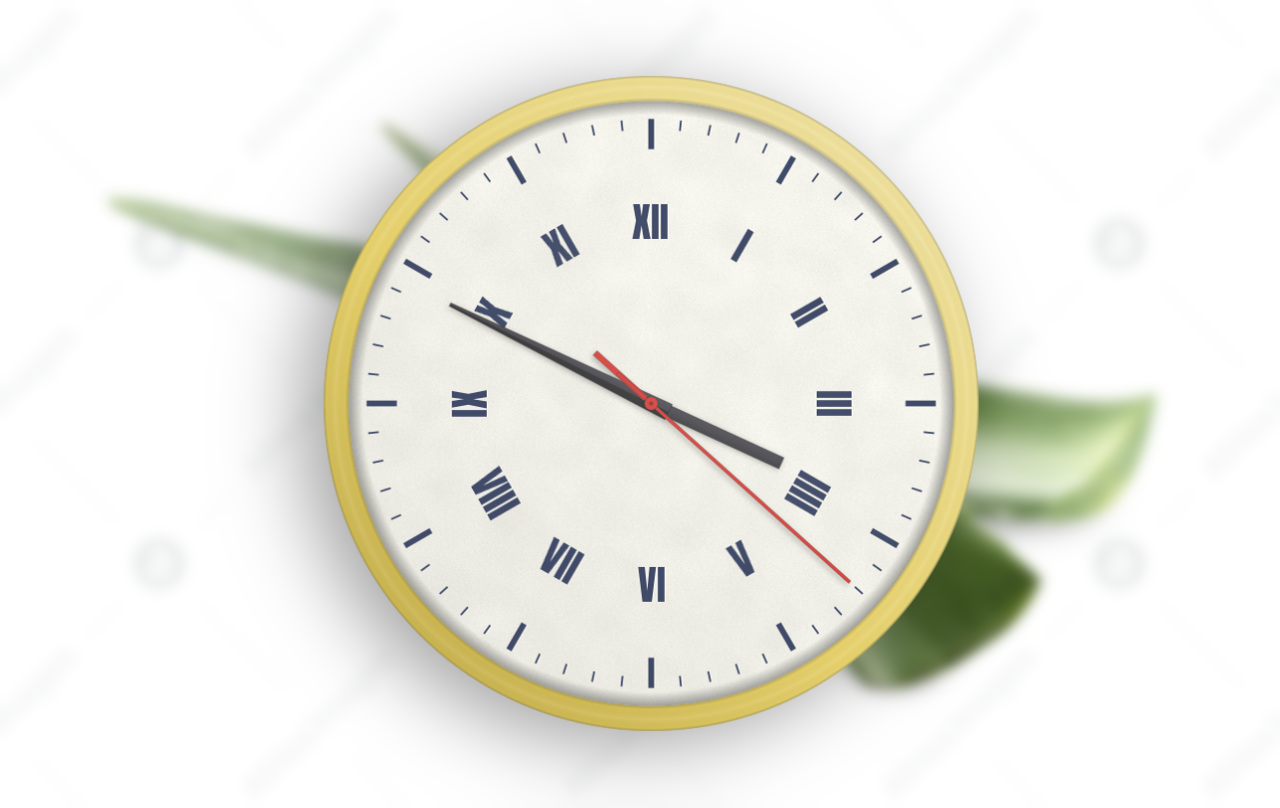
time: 3:49:22
